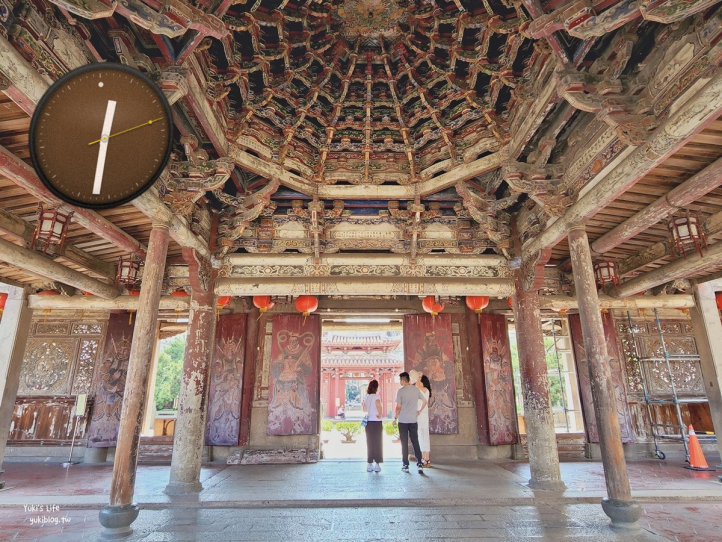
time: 12:32:13
